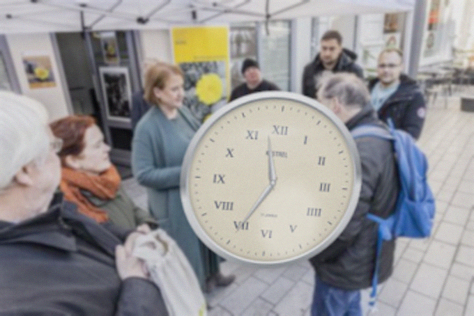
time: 11:35
